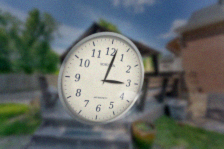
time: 3:02
